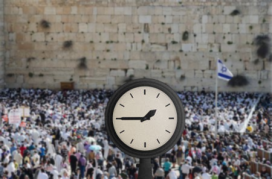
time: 1:45
